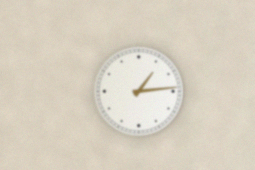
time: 1:14
